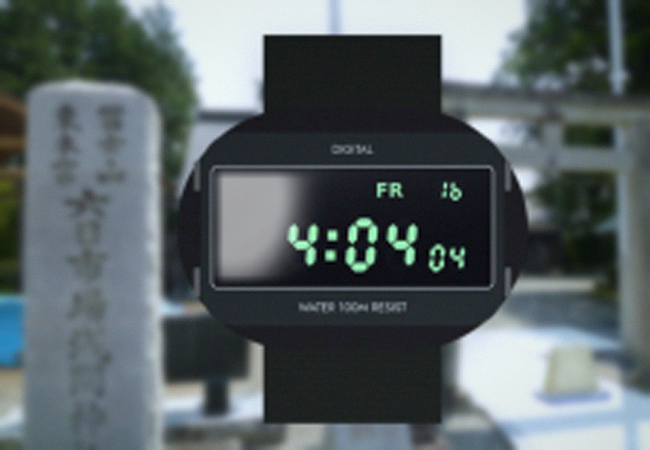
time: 4:04:04
